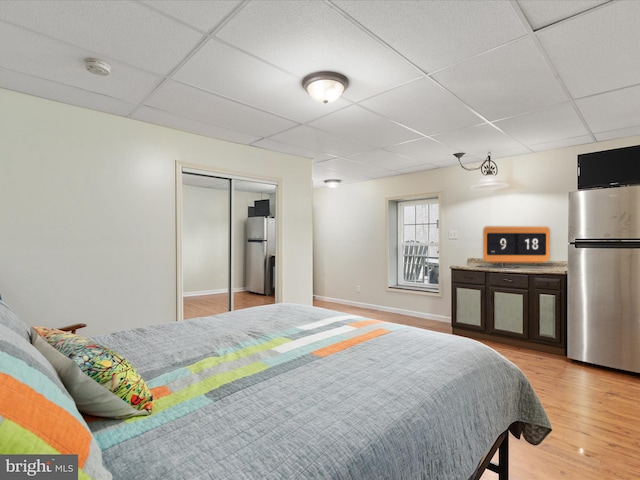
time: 9:18
